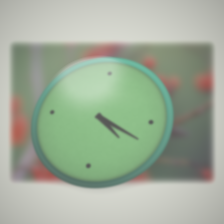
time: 4:19
